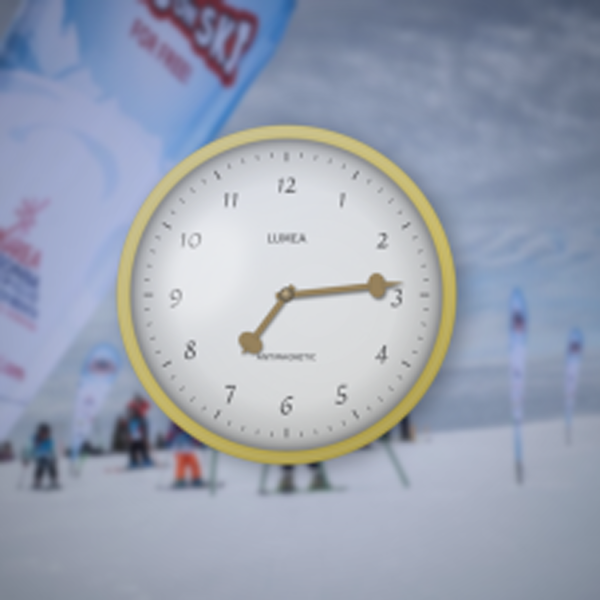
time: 7:14
